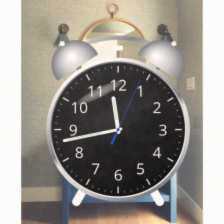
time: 11:43:04
